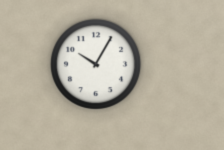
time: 10:05
